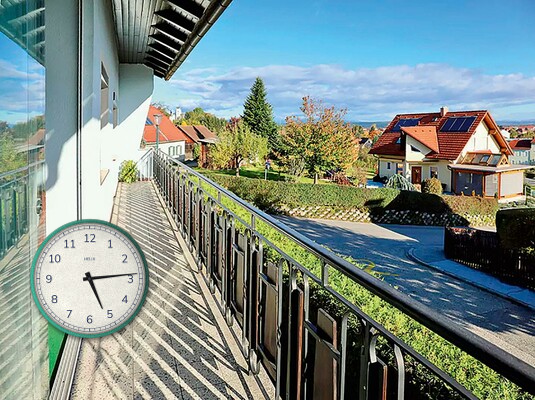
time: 5:14
